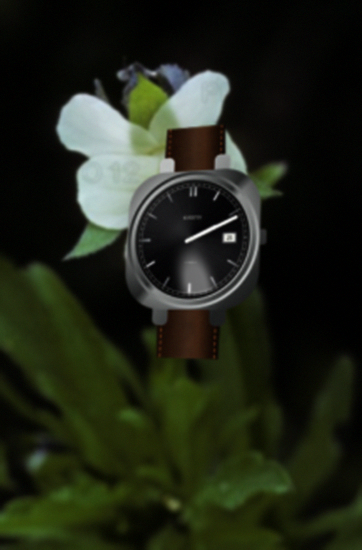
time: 2:11
